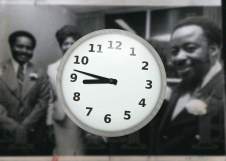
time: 8:47
